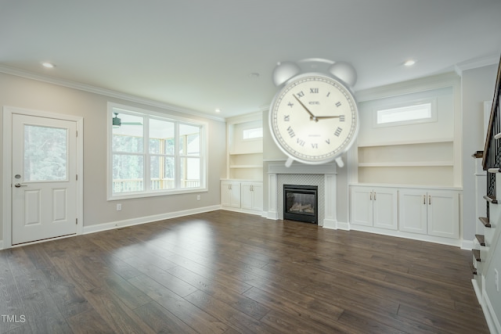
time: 2:53
